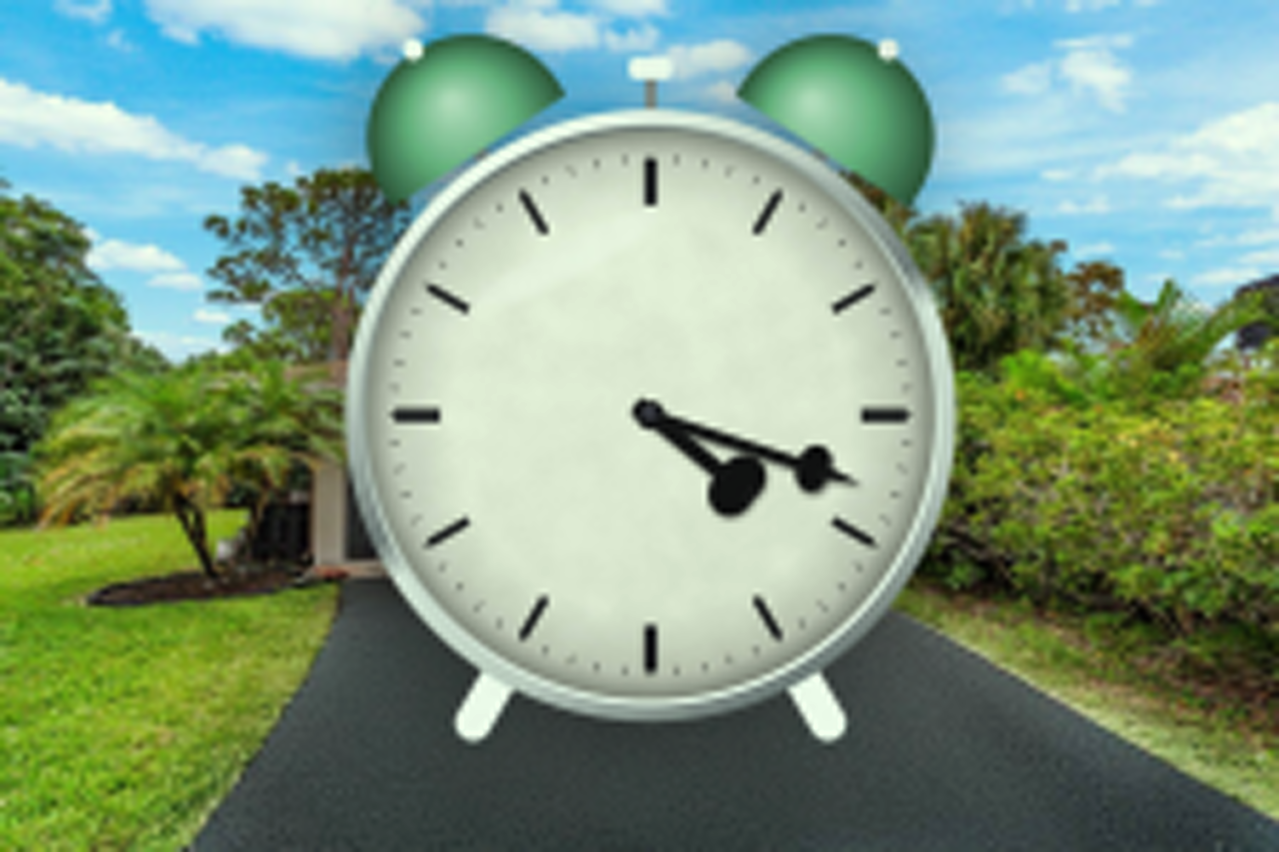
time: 4:18
